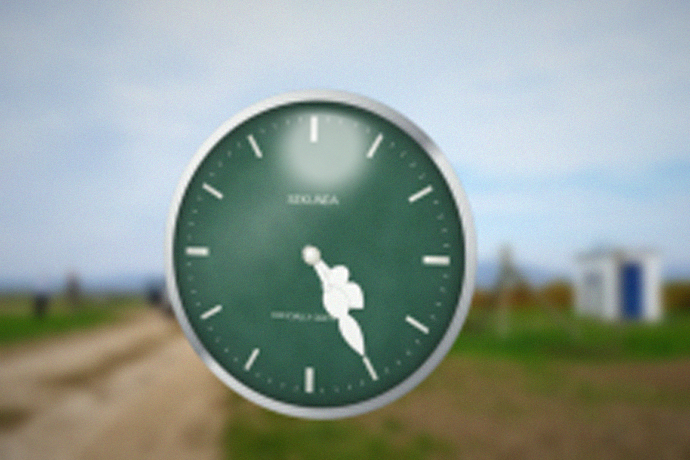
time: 4:25
